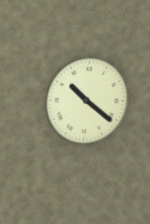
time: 10:21
